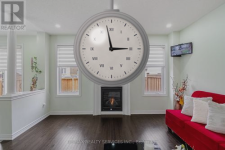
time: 2:58
